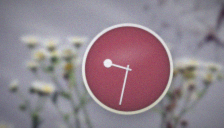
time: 9:32
